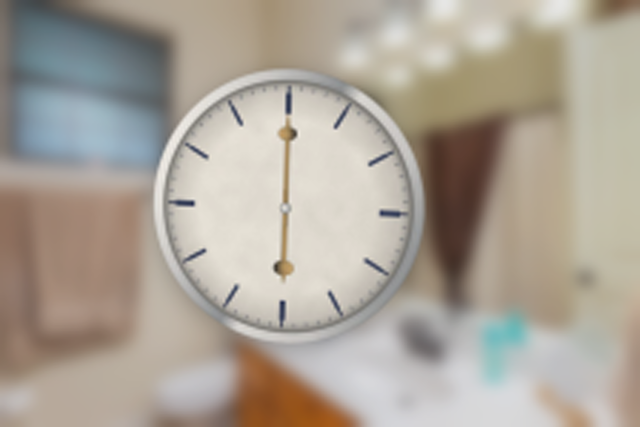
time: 6:00
